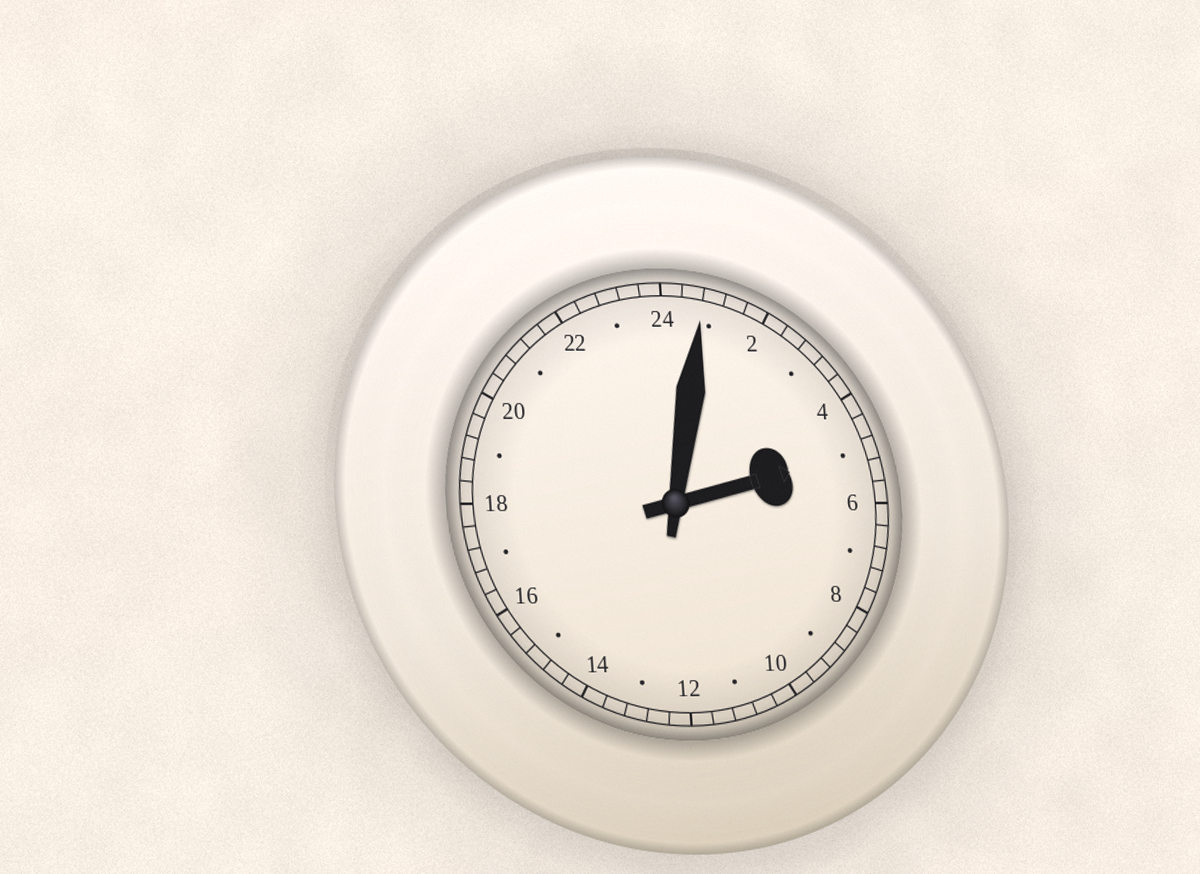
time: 5:02
